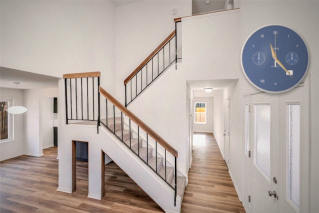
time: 11:23
